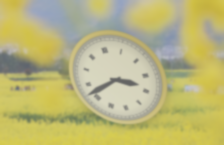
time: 3:42
